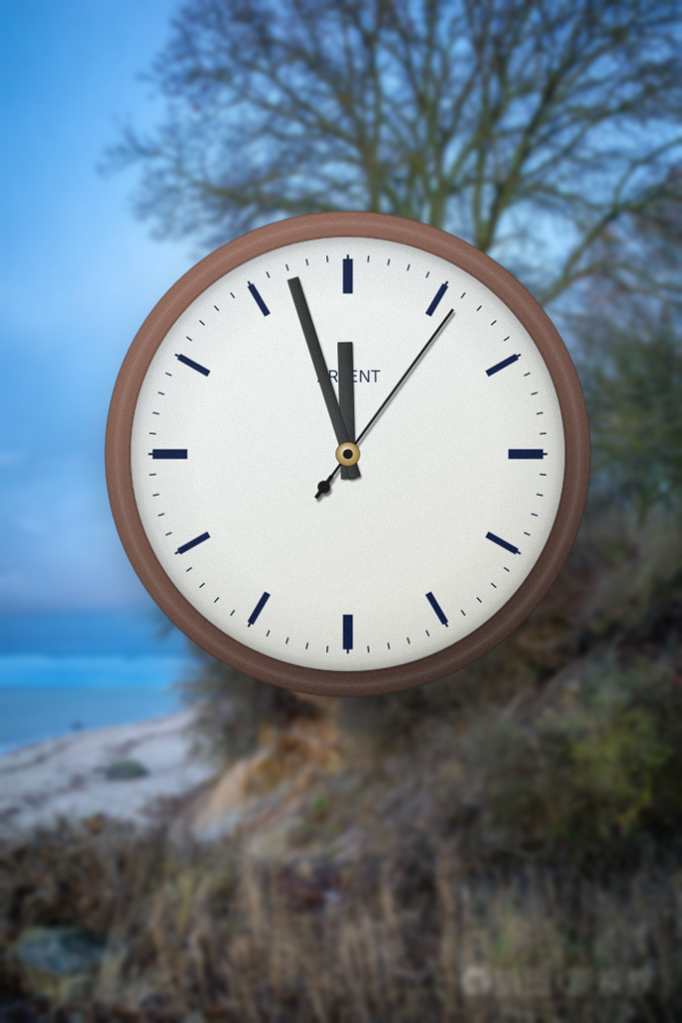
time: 11:57:06
